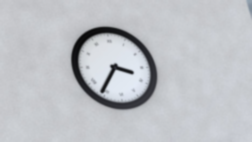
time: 3:36
